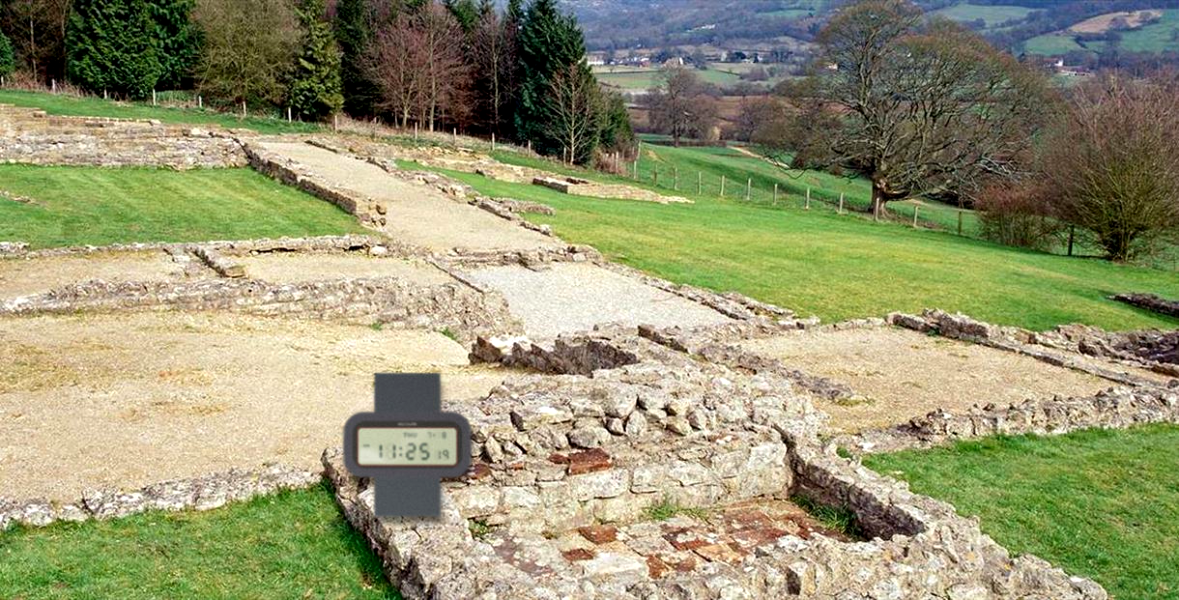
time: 11:25:19
